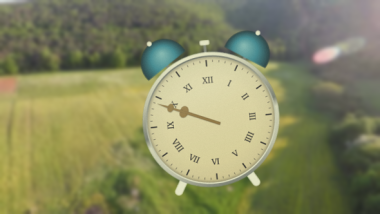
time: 9:49
